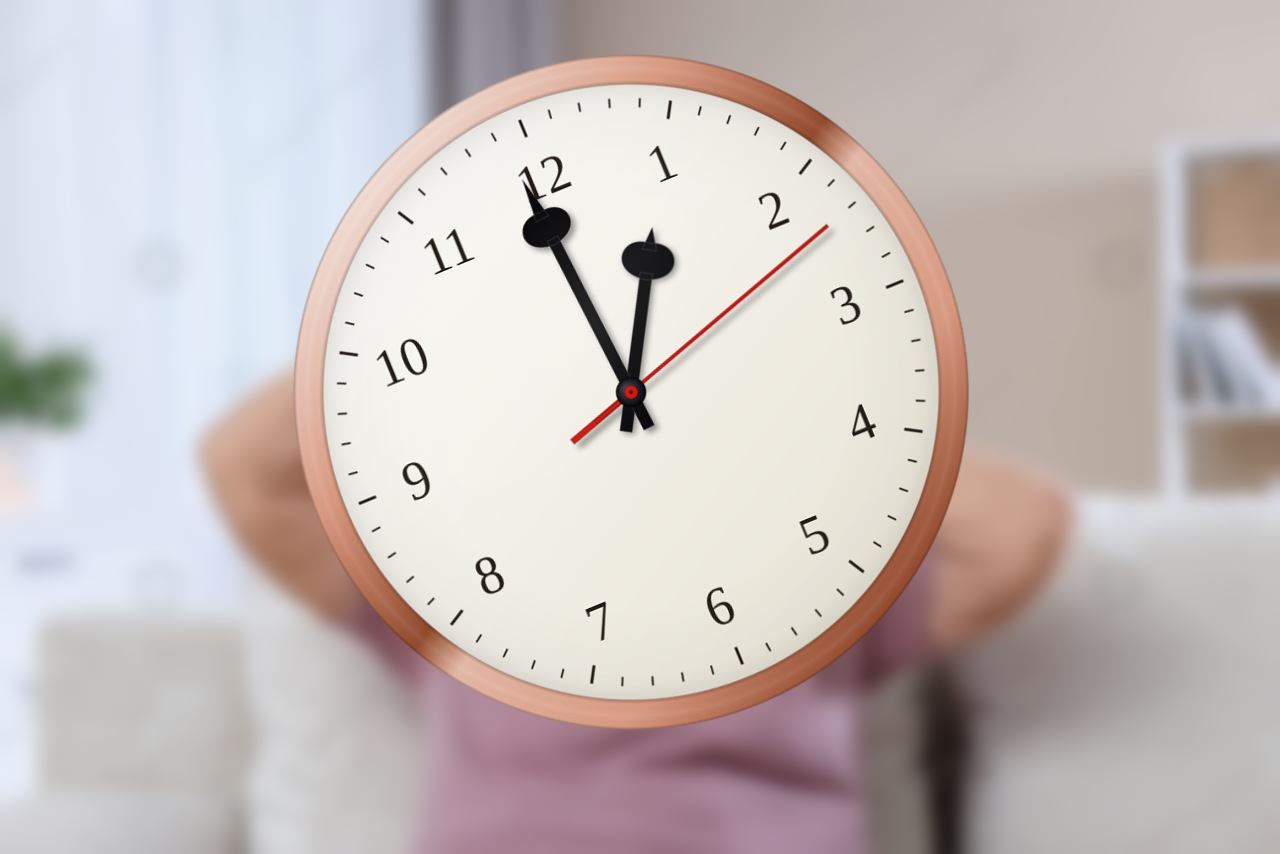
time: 12:59:12
